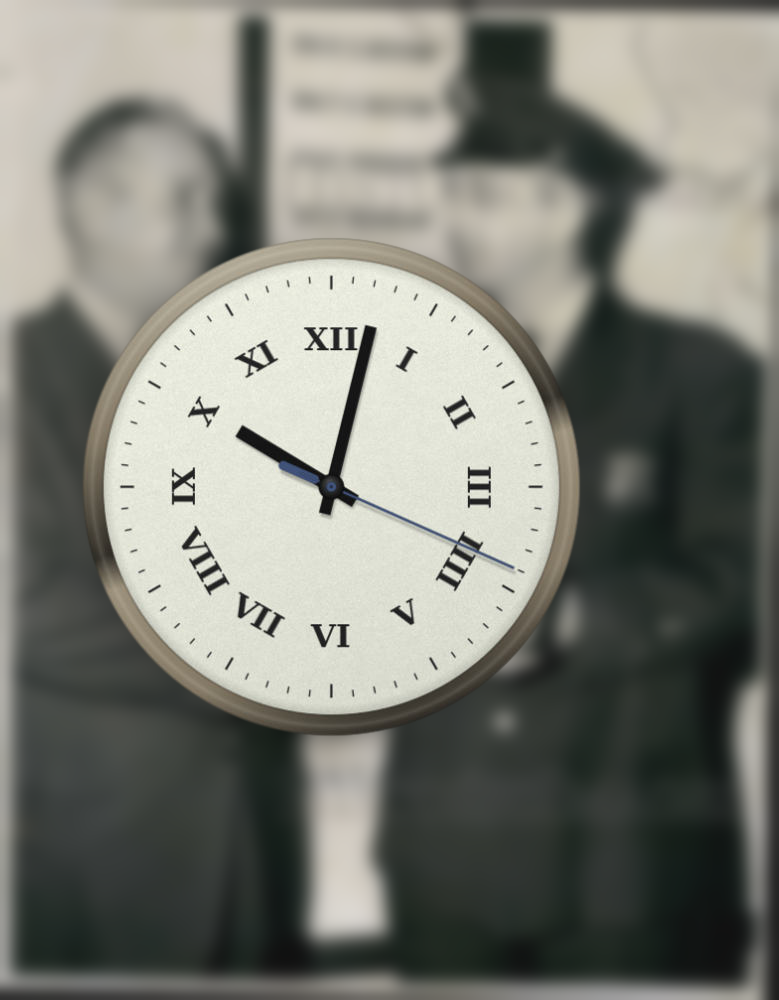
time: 10:02:19
